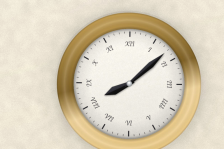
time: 8:08
